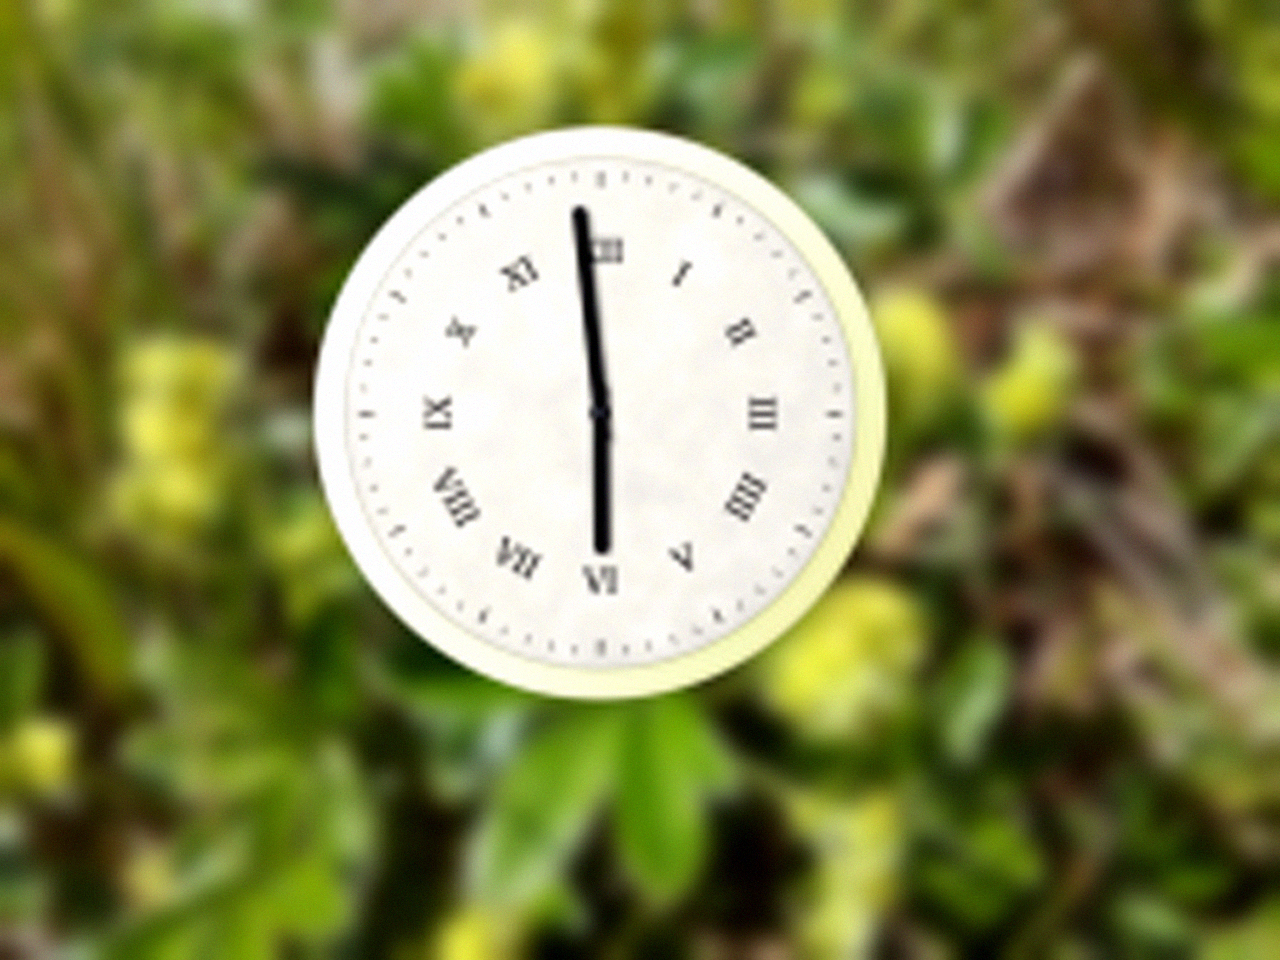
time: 5:59
